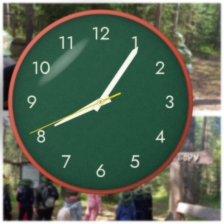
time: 8:05:41
